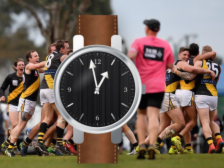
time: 12:58
